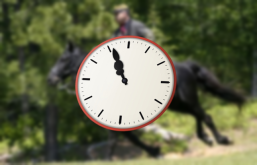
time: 10:56
